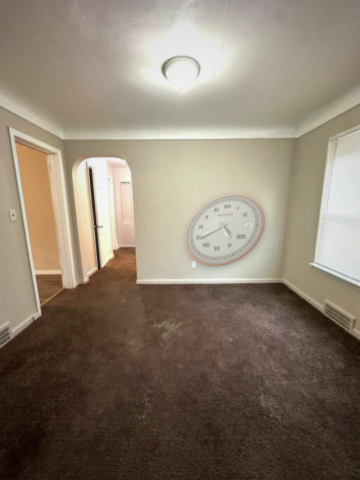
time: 4:40
